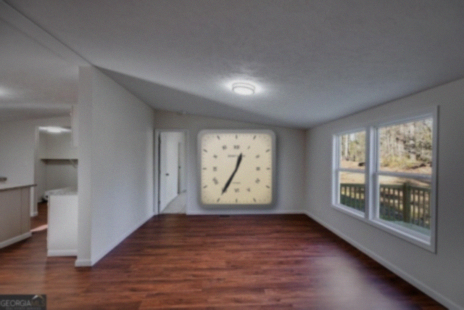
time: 12:35
